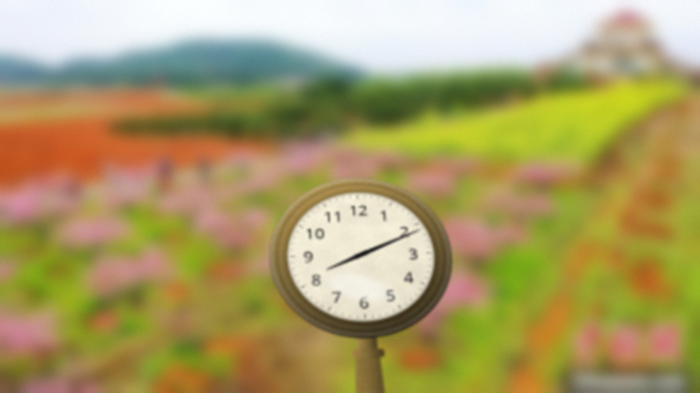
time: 8:11
